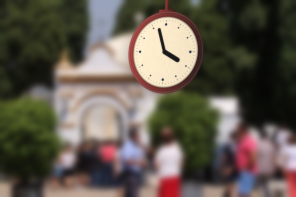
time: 3:57
